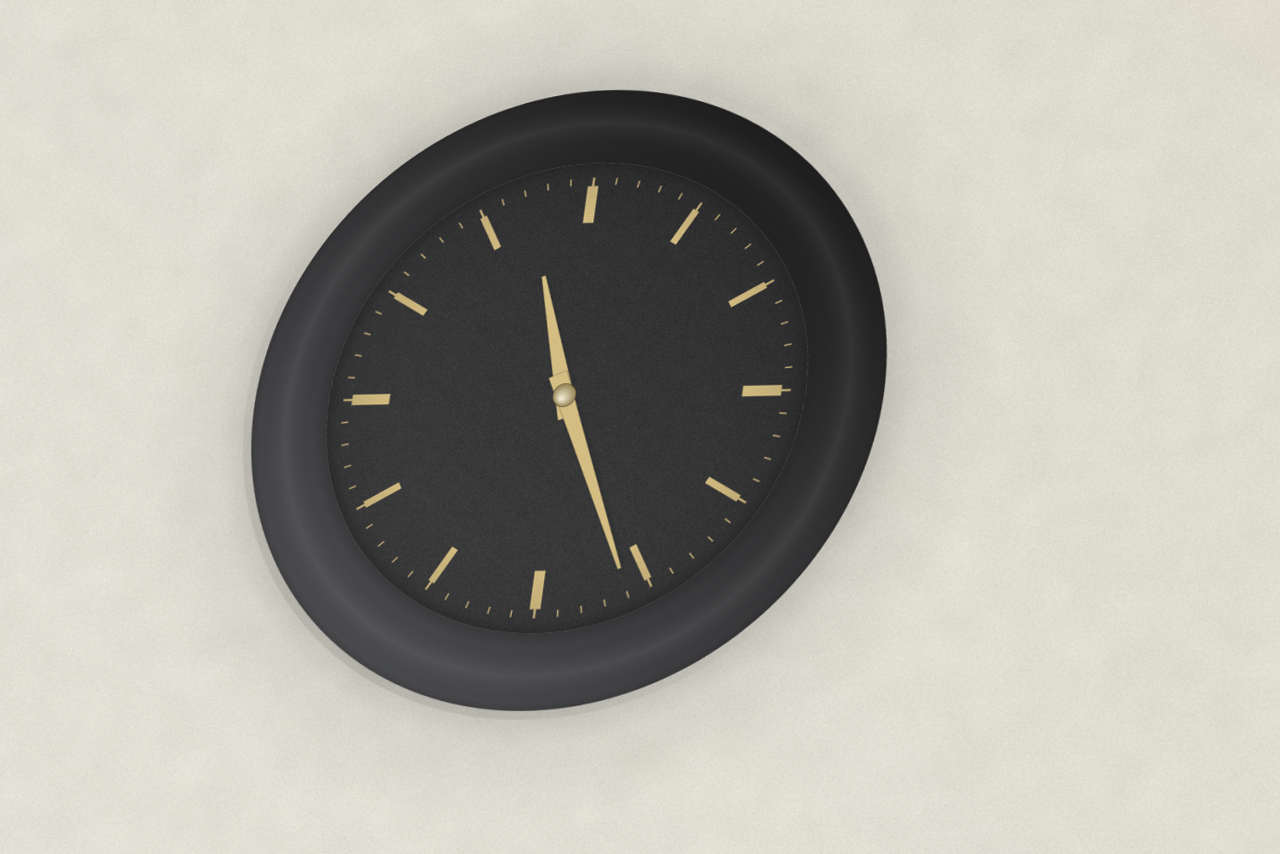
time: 11:26
